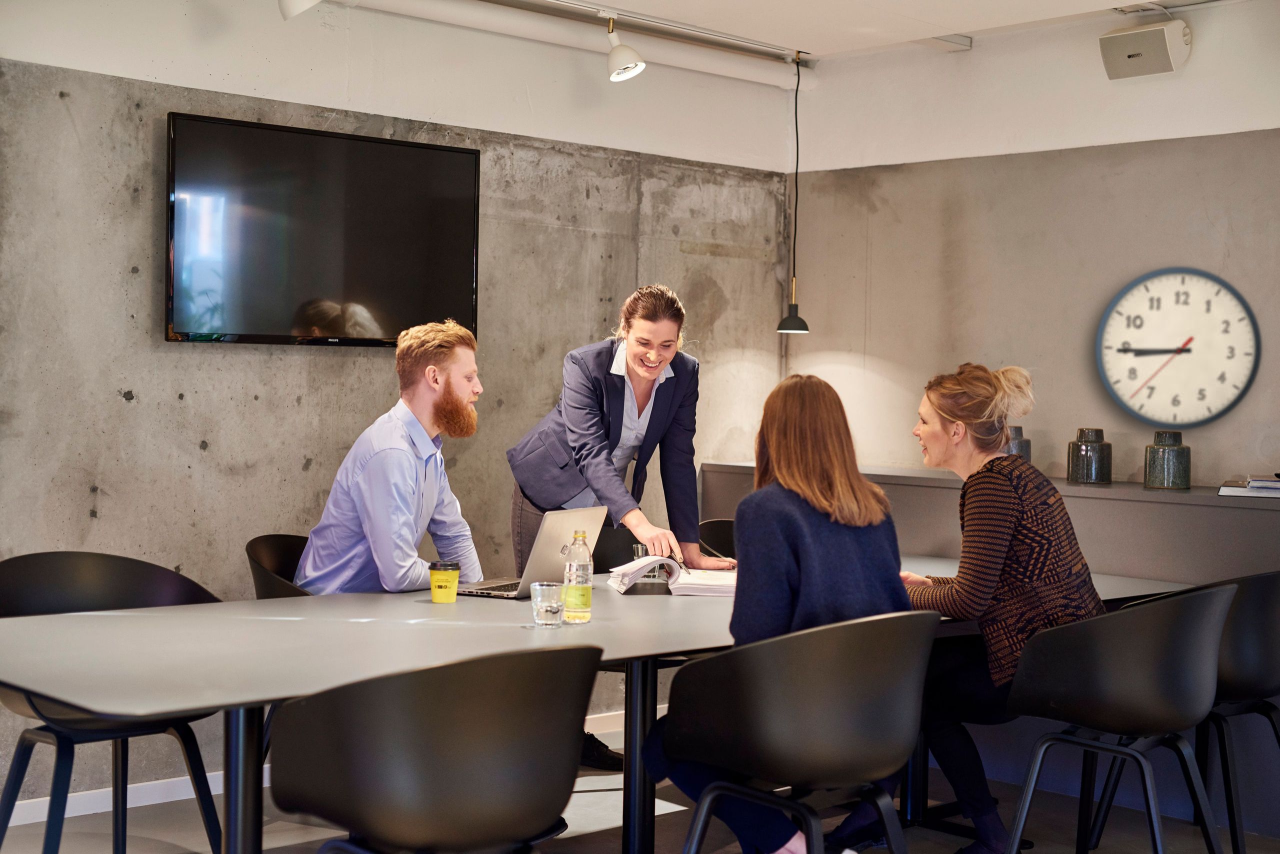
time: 8:44:37
